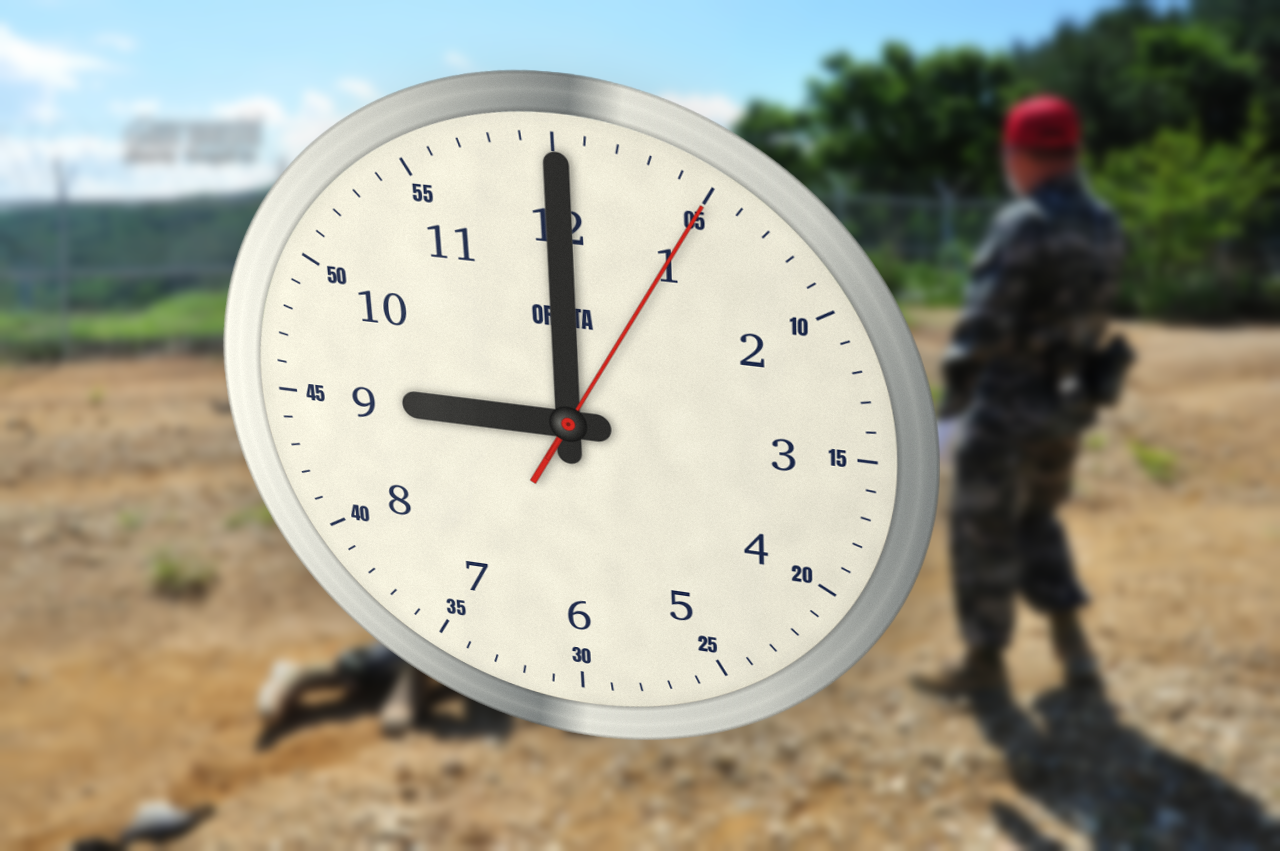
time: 9:00:05
